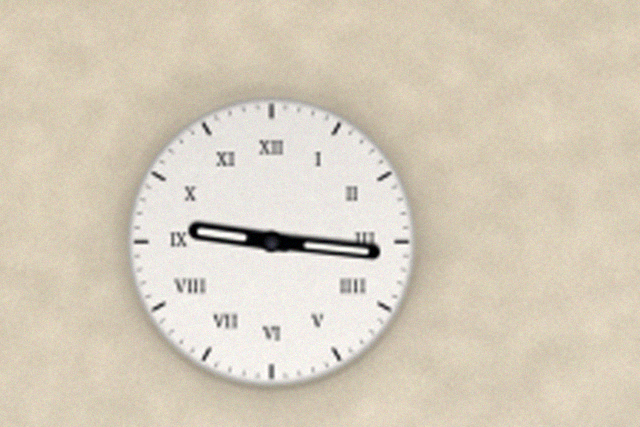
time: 9:16
